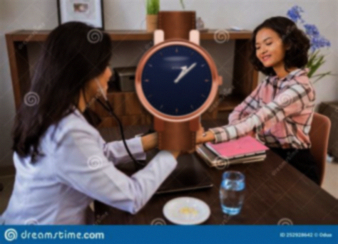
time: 1:08
